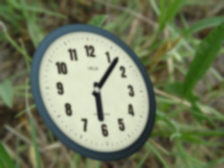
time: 6:07
